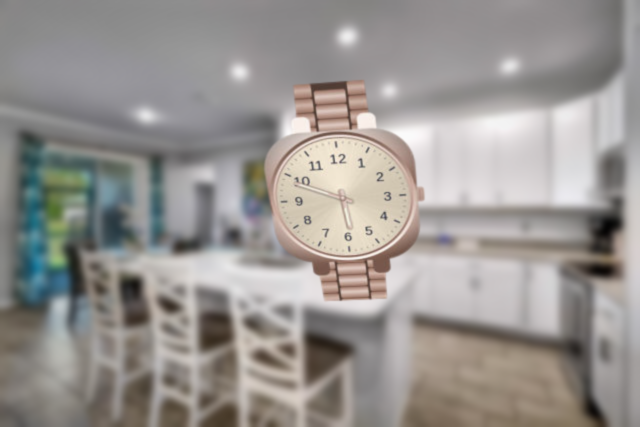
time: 5:49
